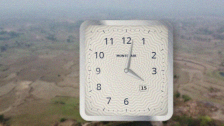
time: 4:02
